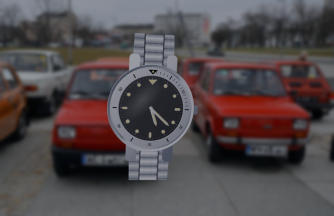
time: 5:22
